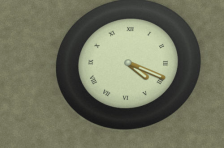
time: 4:19
